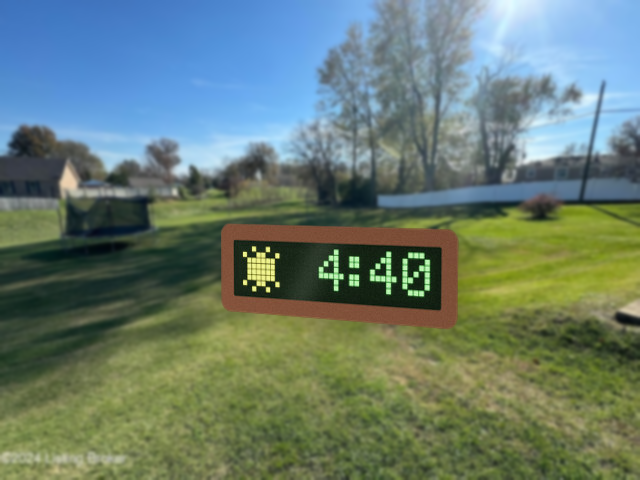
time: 4:40
